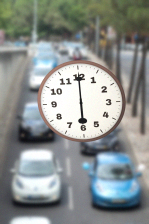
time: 6:00
